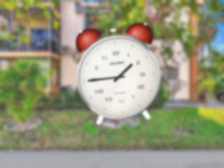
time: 1:45
